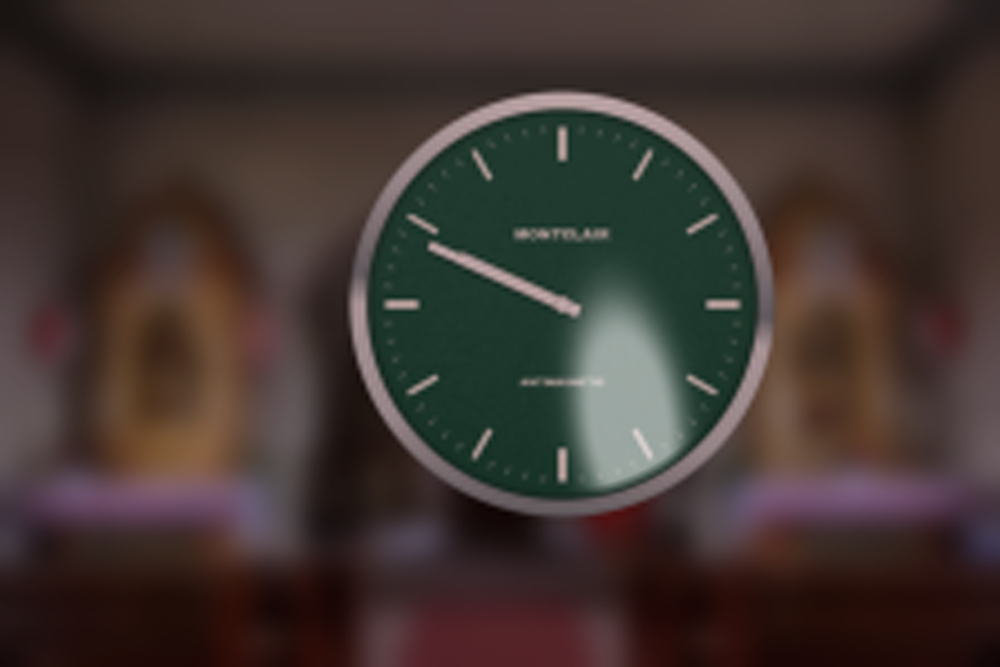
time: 9:49
